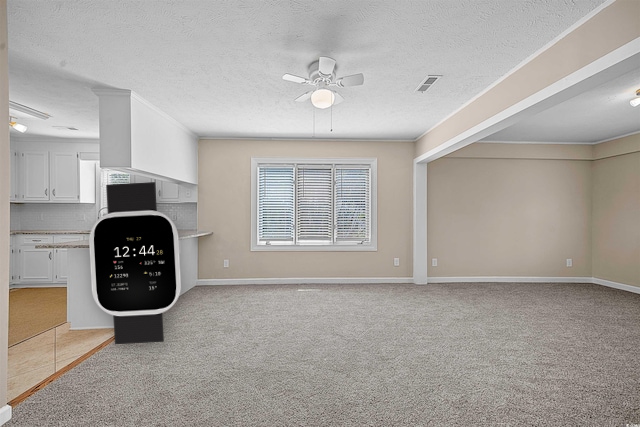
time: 12:44
